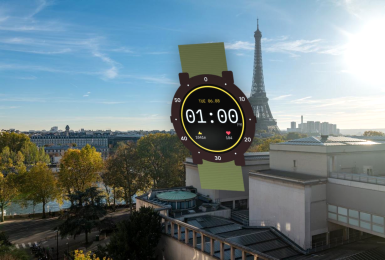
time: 1:00
